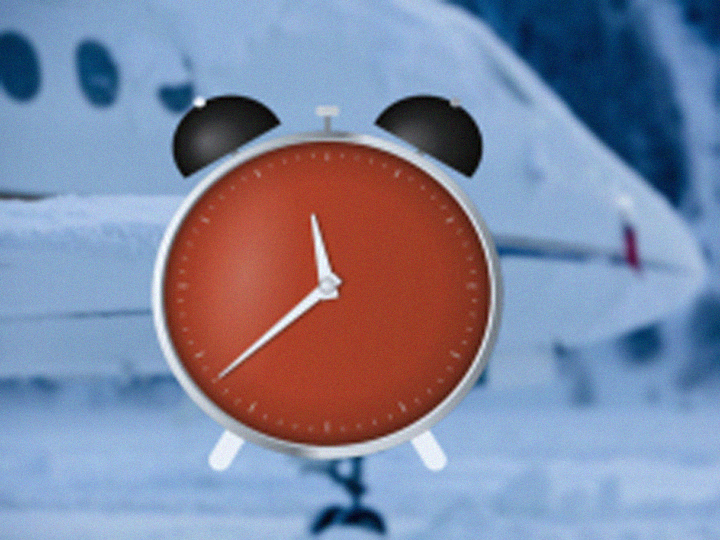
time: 11:38
